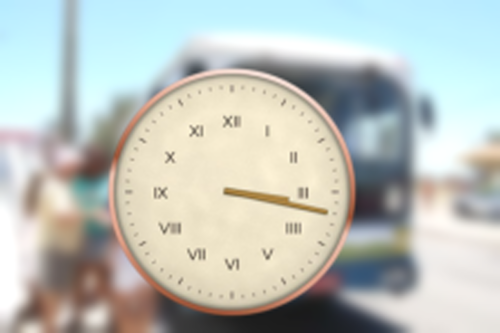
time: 3:17
